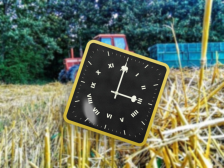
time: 3:00
